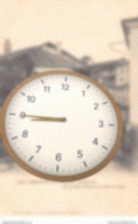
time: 8:45
